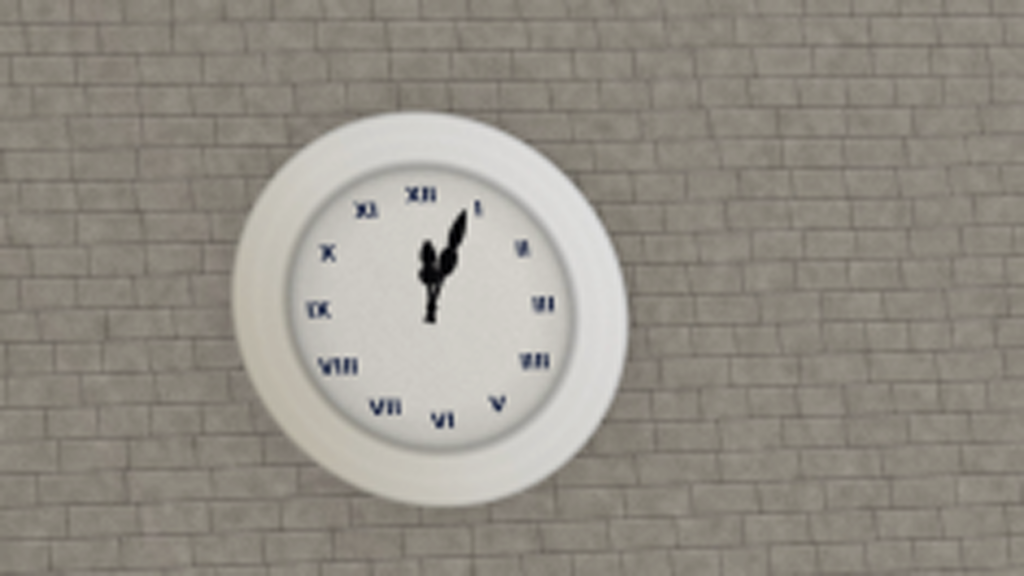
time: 12:04
